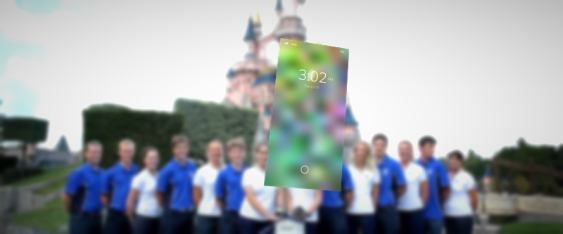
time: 3:02
